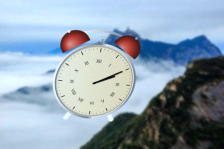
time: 2:10
